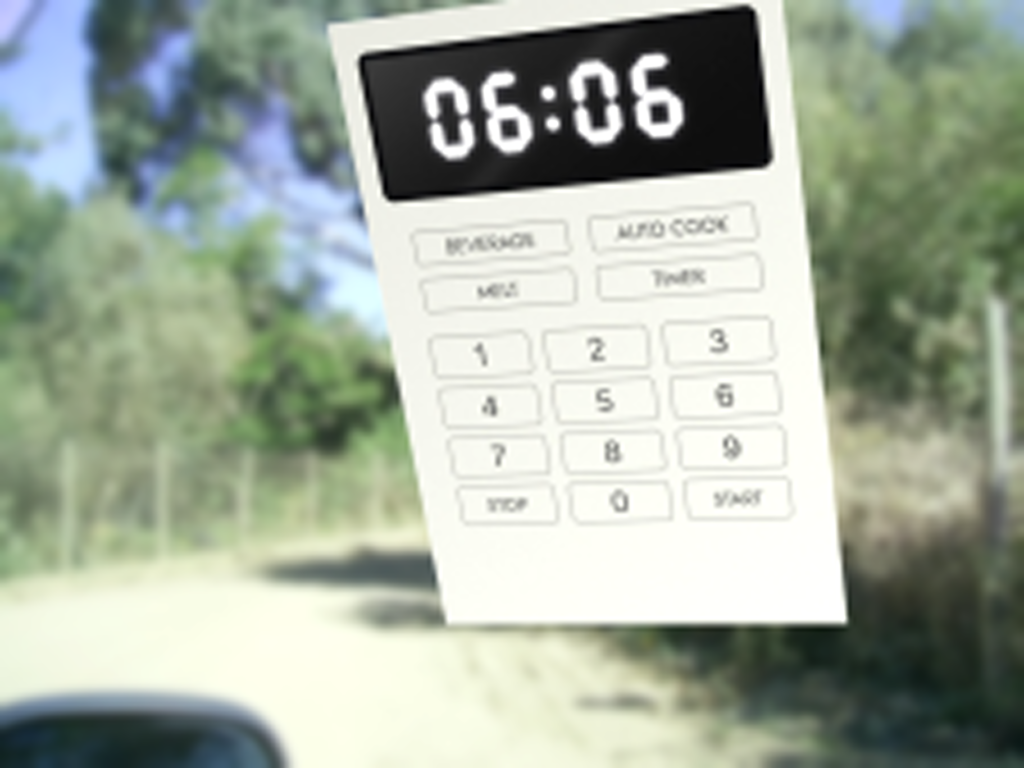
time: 6:06
